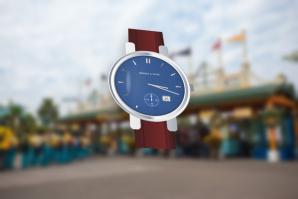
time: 3:18
